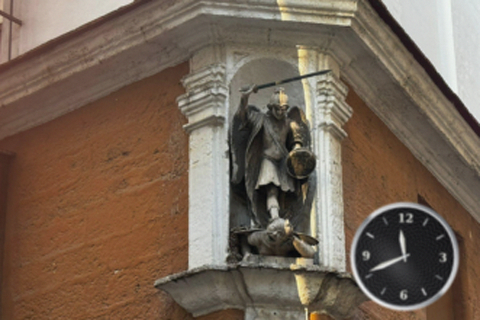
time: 11:41
